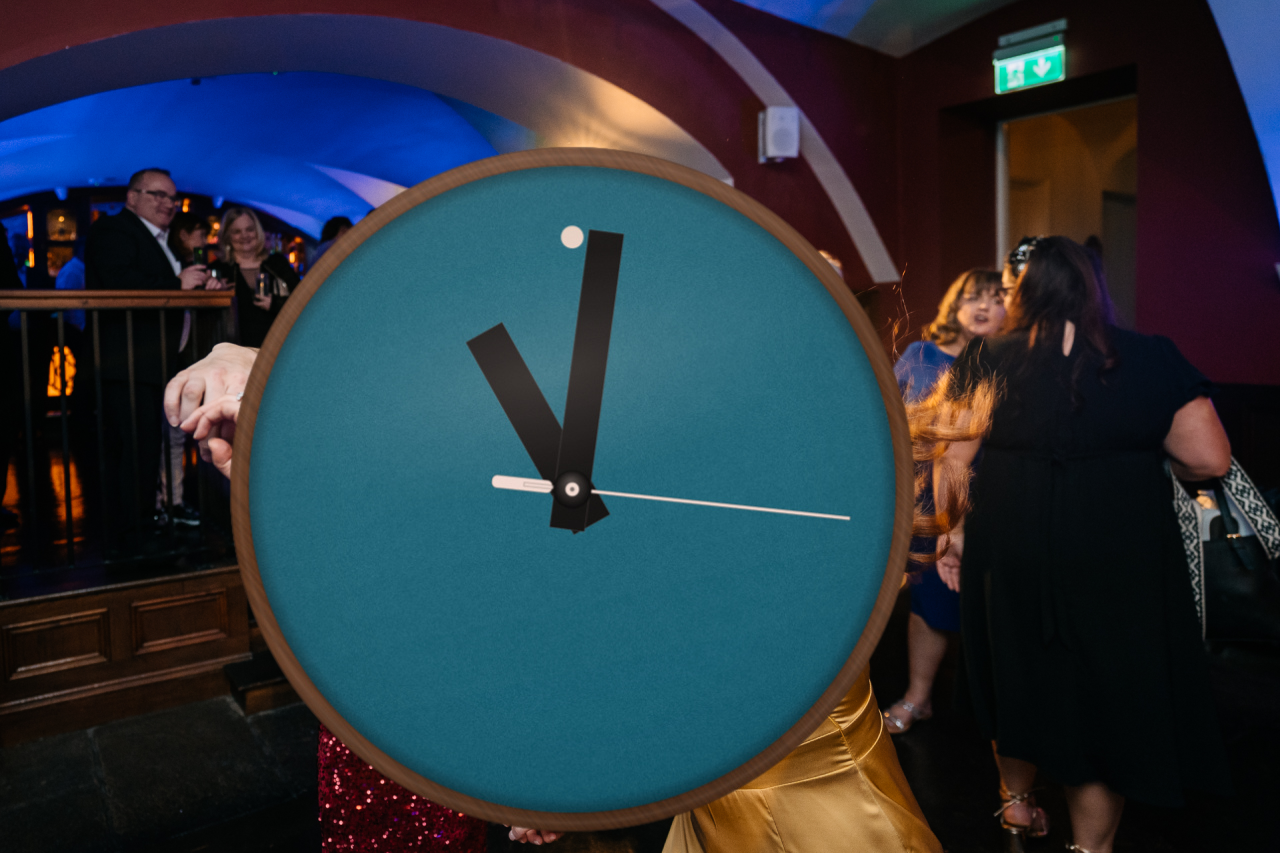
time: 11:01:16
